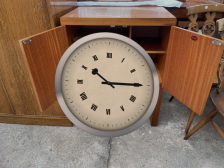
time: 10:15
